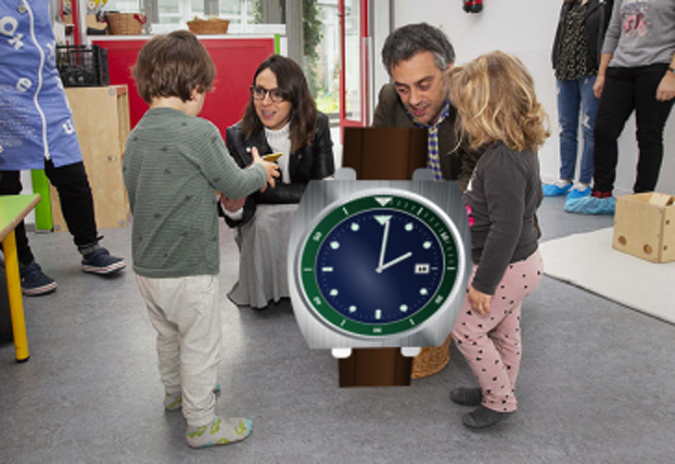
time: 2:01
